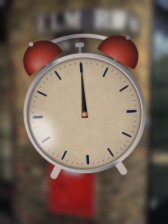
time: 12:00
